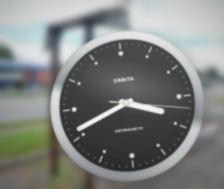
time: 3:41:17
